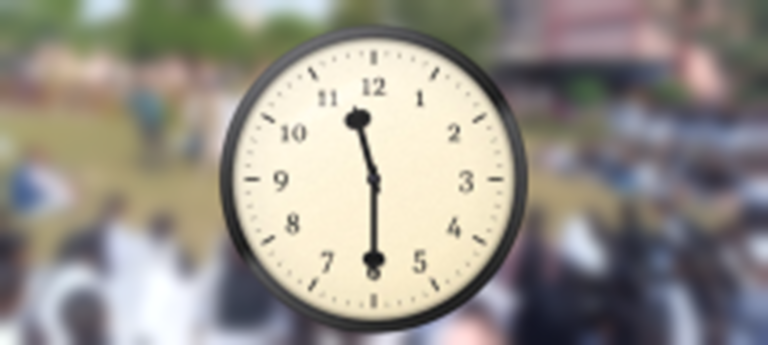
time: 11:30
